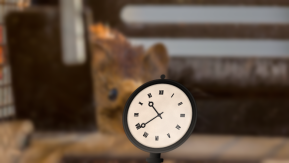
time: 10:39
